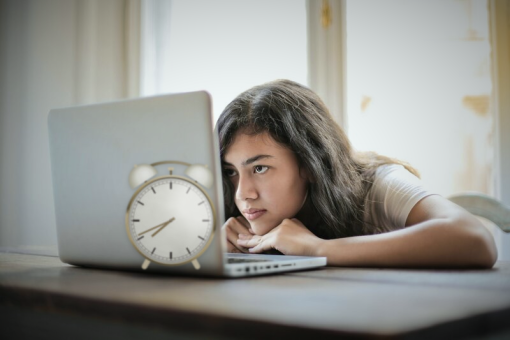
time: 7:41
